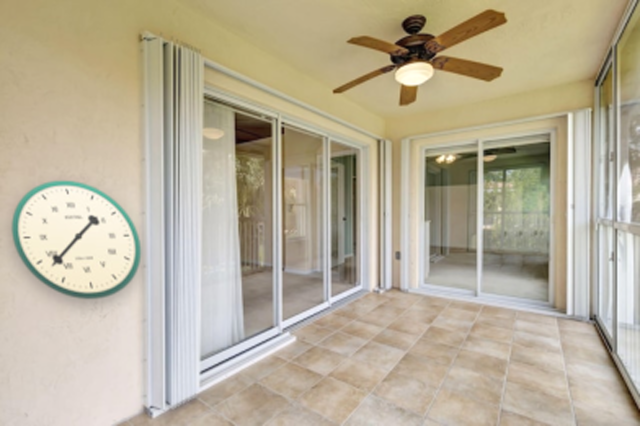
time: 1:38
